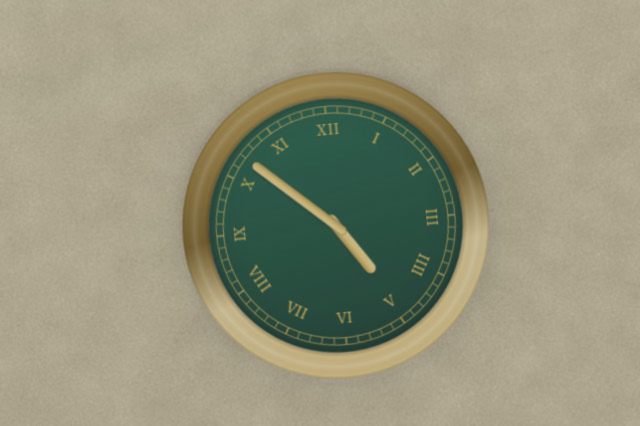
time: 4:52
